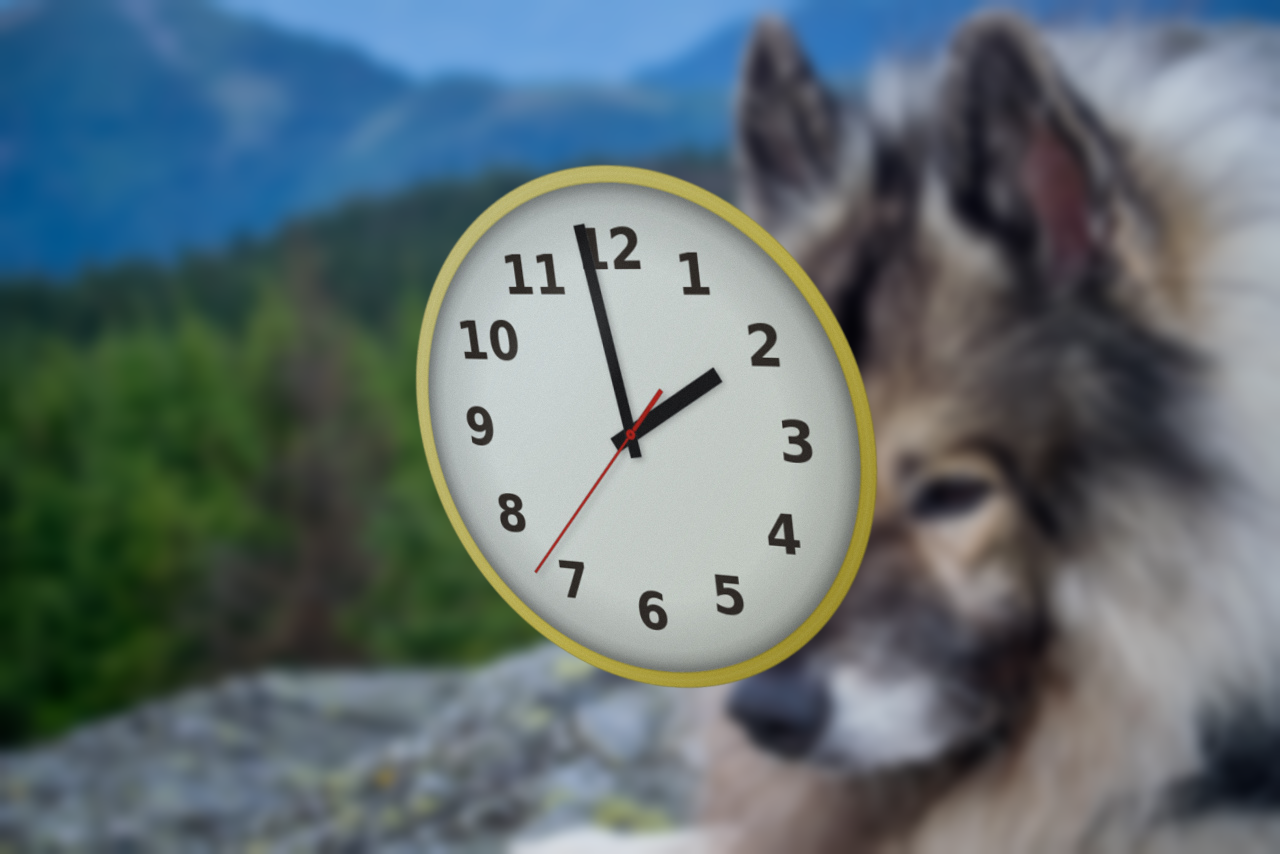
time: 1:58:37
